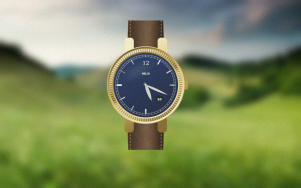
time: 5:19
